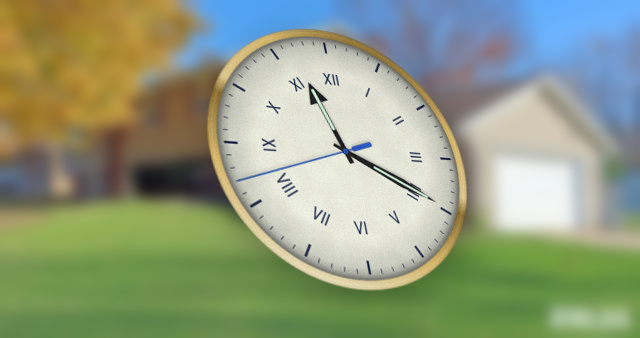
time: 11:19:42
